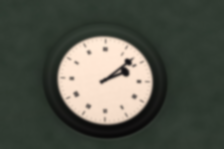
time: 2:08
